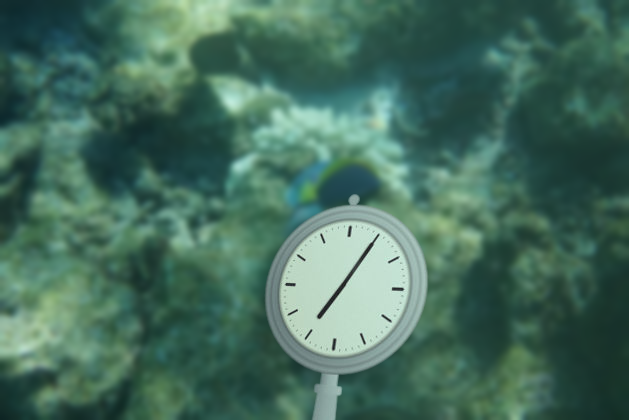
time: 7:05
